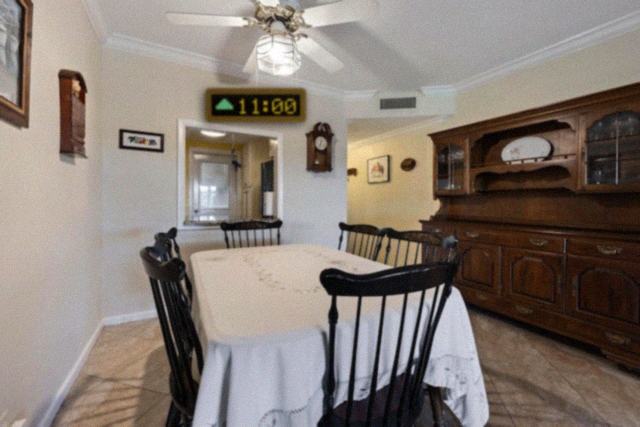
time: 11:00
